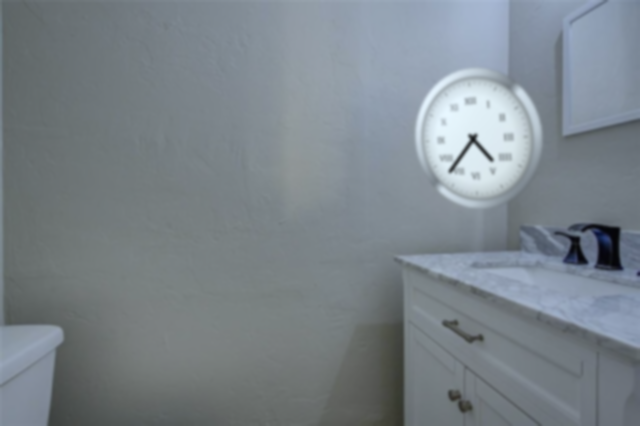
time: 4:37
